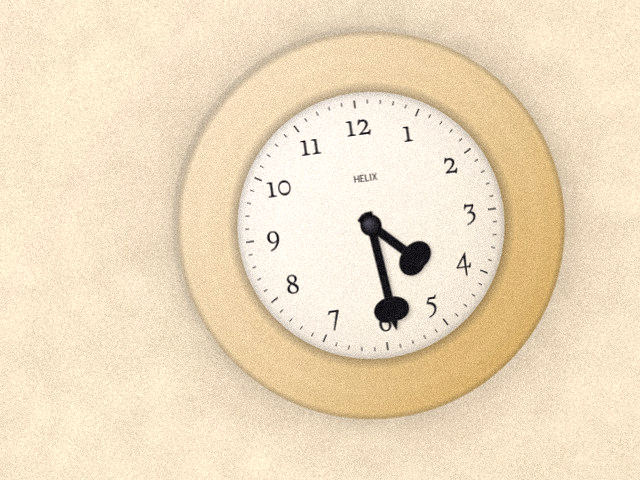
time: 4:29
